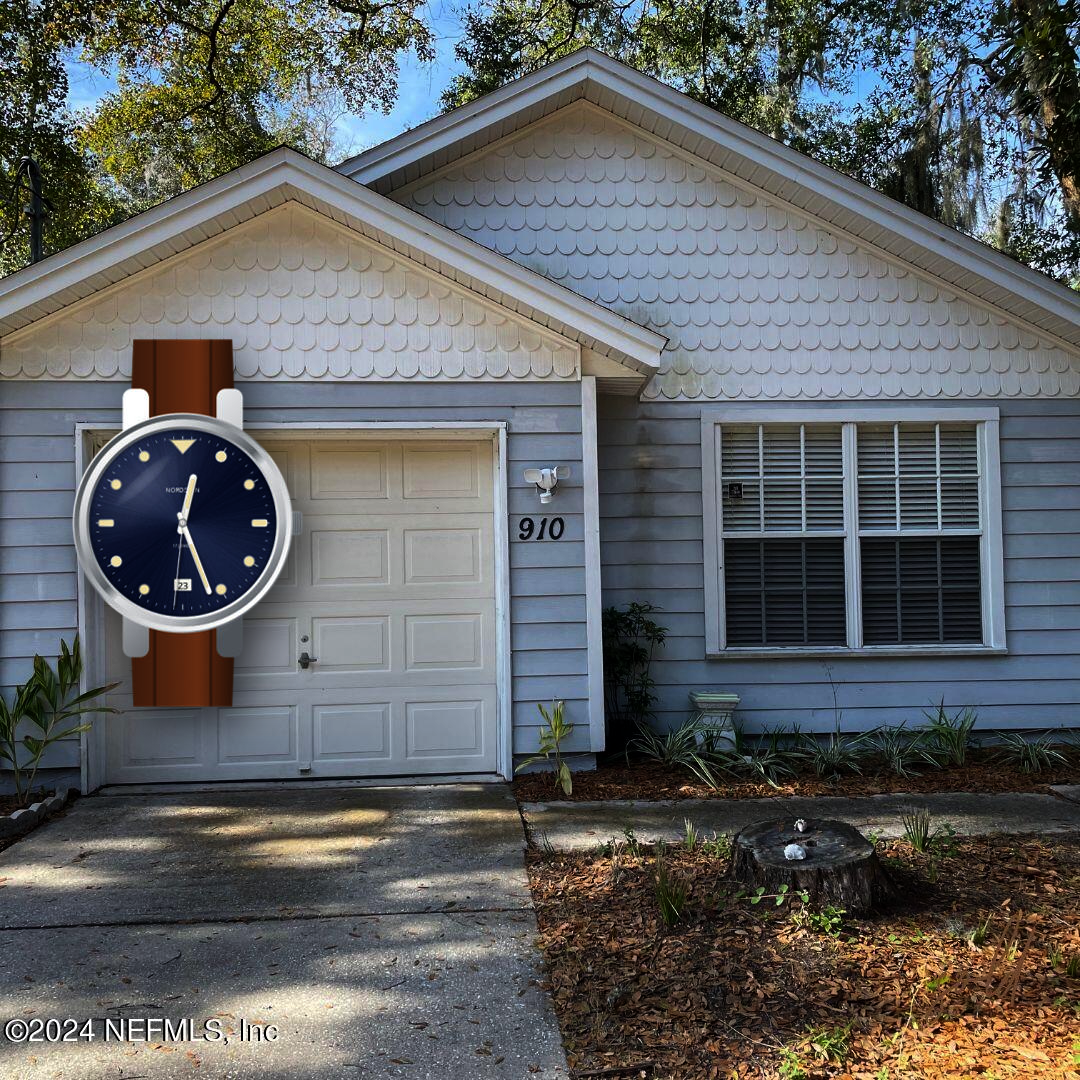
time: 12:26:31
